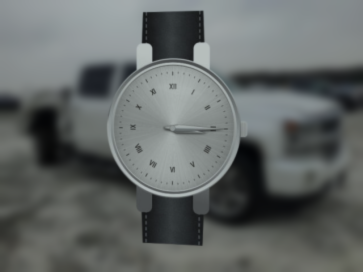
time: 3:15
